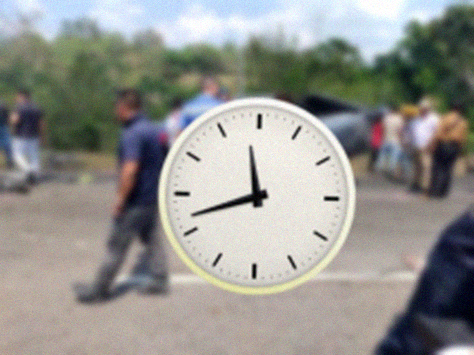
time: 11:42
